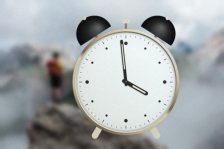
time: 3:59
